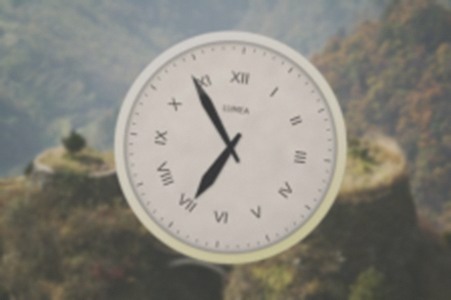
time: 6:54
